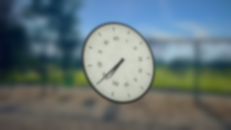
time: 7:40
